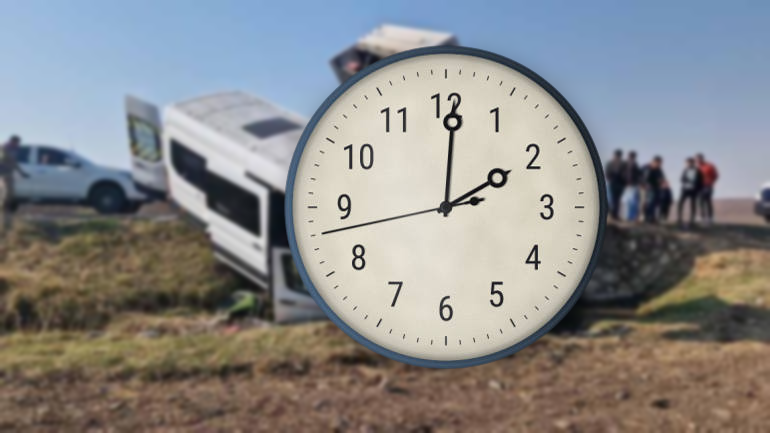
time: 2:00:43
